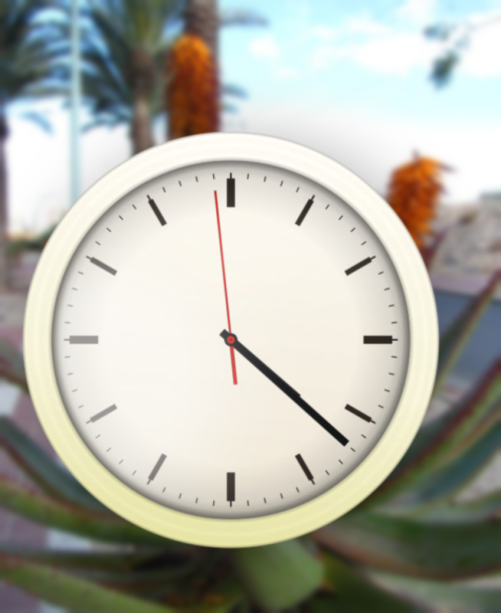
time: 4:21:59
